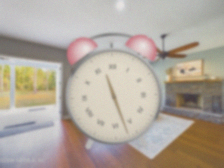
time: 11:27
